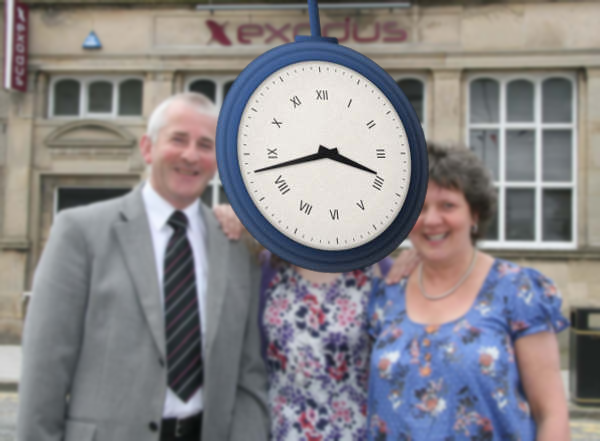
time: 3:43
